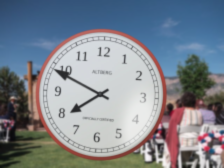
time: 7:49
